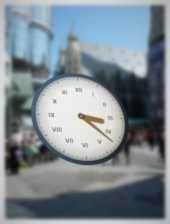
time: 3:22
